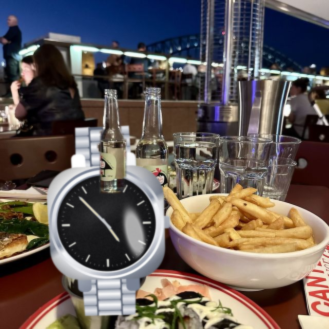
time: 4:53
